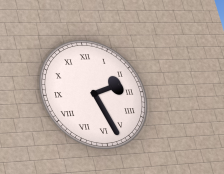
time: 2:27
